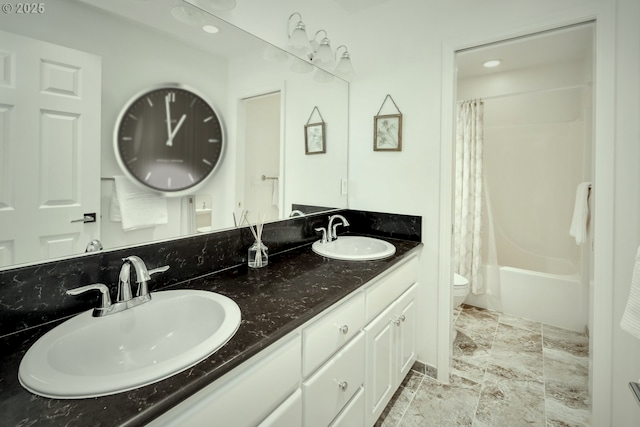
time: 12:59
